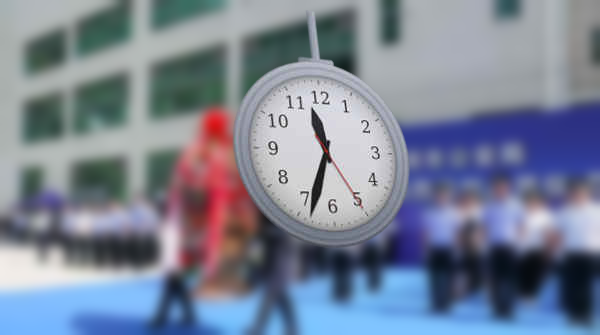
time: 11:33:25
